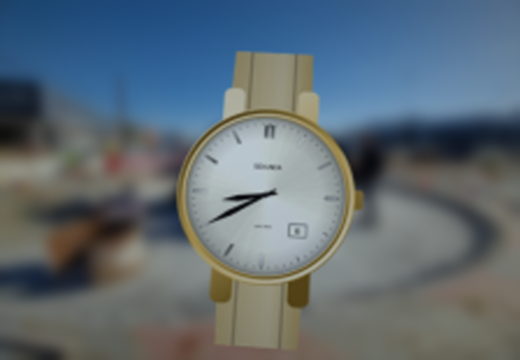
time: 8:40
